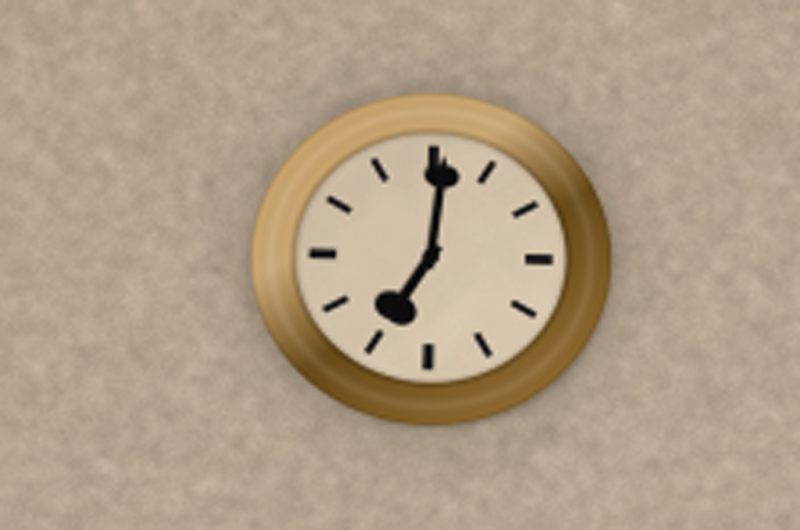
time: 7:01
